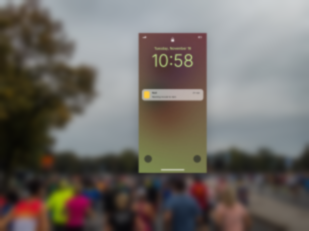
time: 10:58
